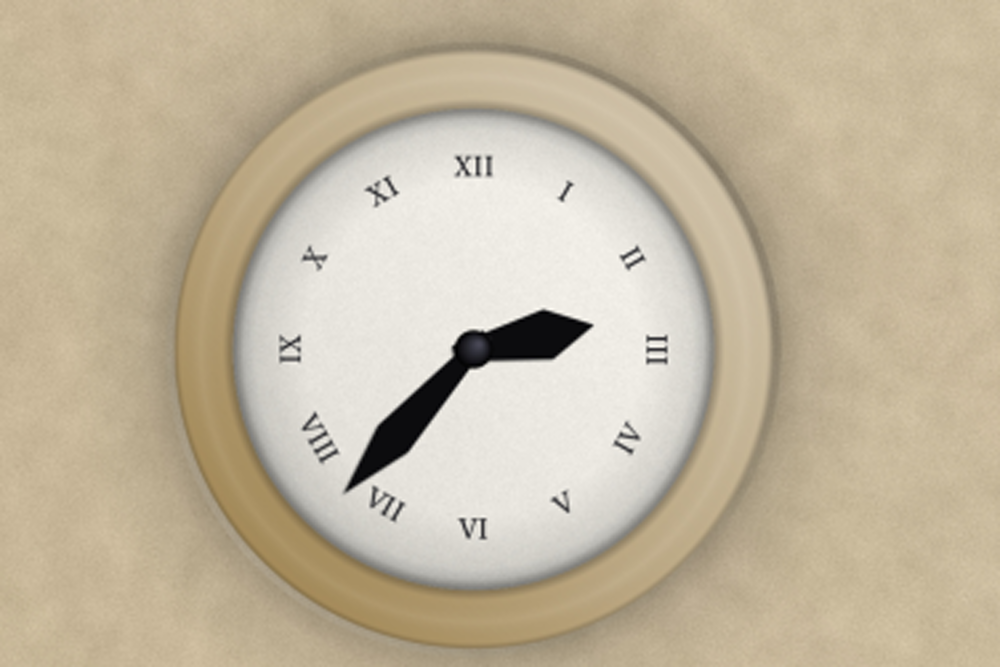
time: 2:37
